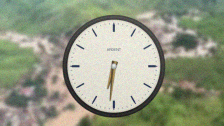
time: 6:31
